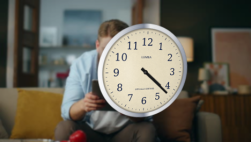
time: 4:22
